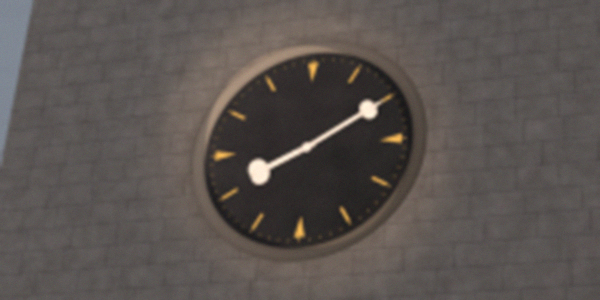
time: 8:10
